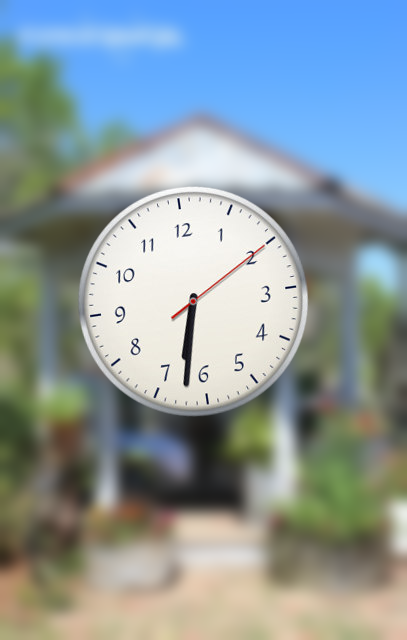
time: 6:32:10
